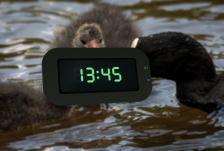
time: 13:45
